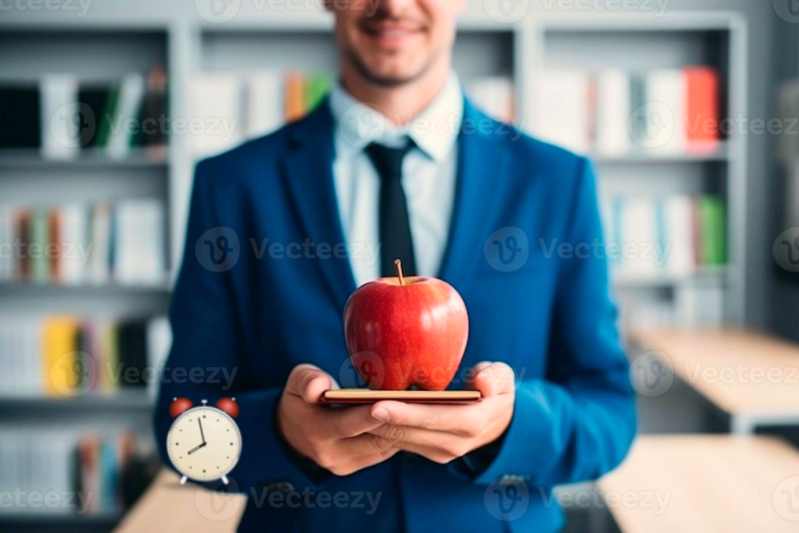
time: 7:58
